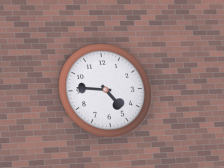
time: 4:46
